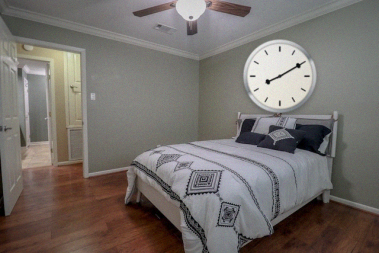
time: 8:10
